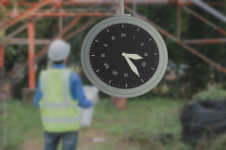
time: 3:25
